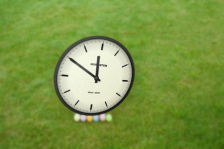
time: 11:50
